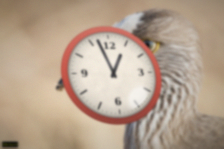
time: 12:57
